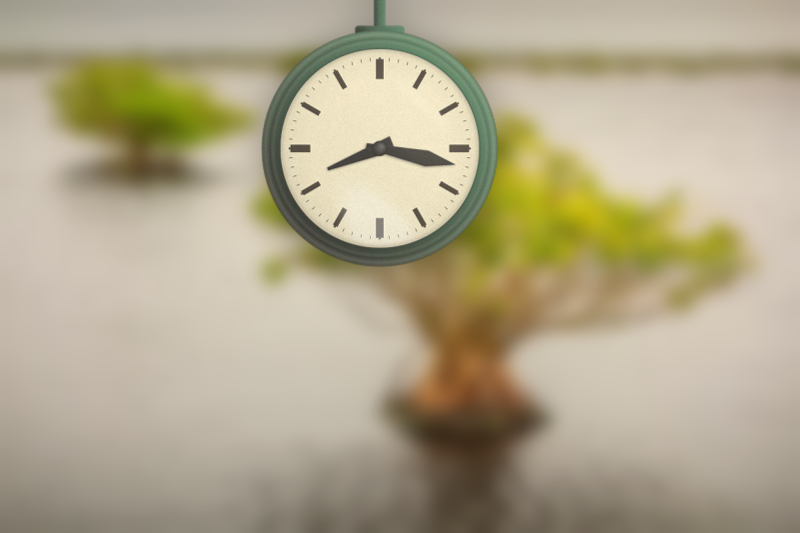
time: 8:17
